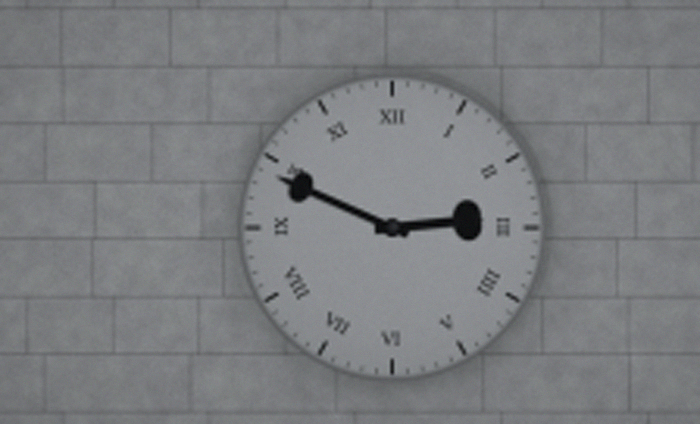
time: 2:49
